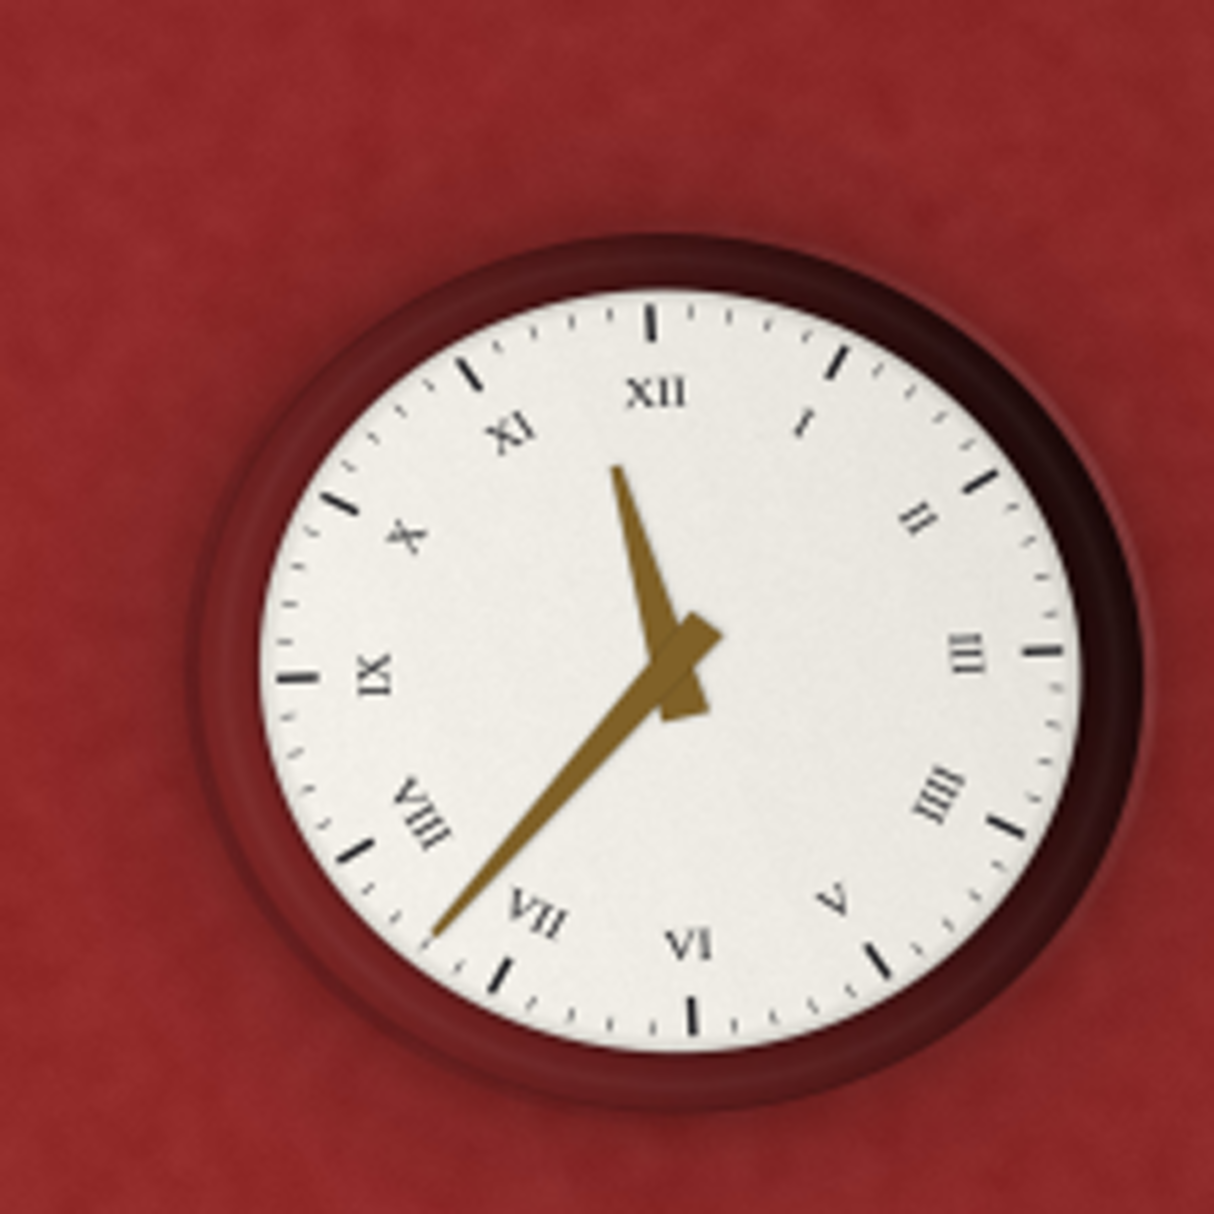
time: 11:37
